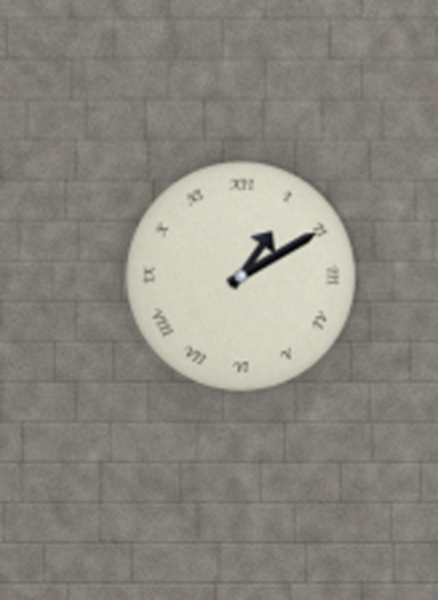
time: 1:10
